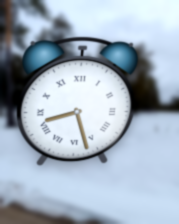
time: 8:27
